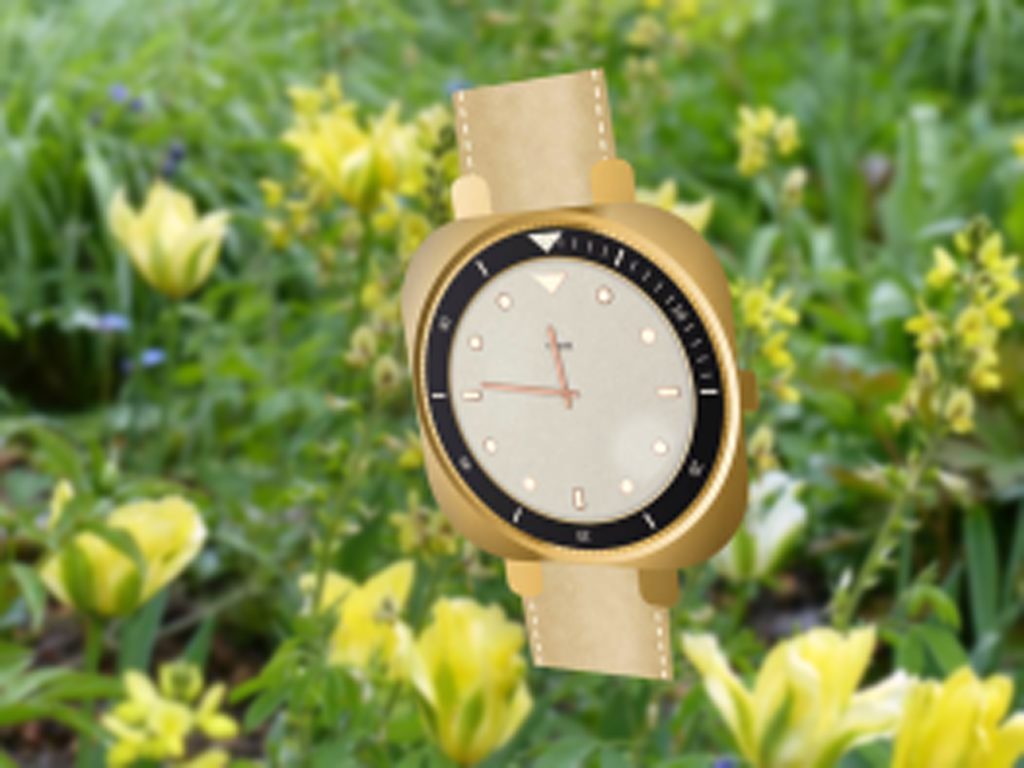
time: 11:46
